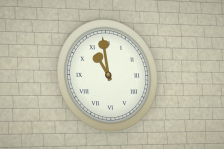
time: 10:59
